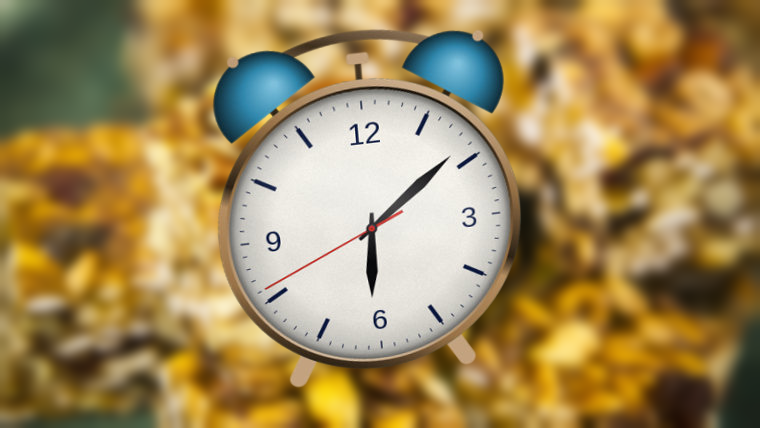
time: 6:08:41
